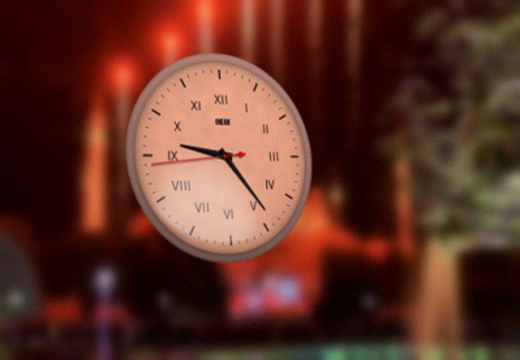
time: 9:23:44
